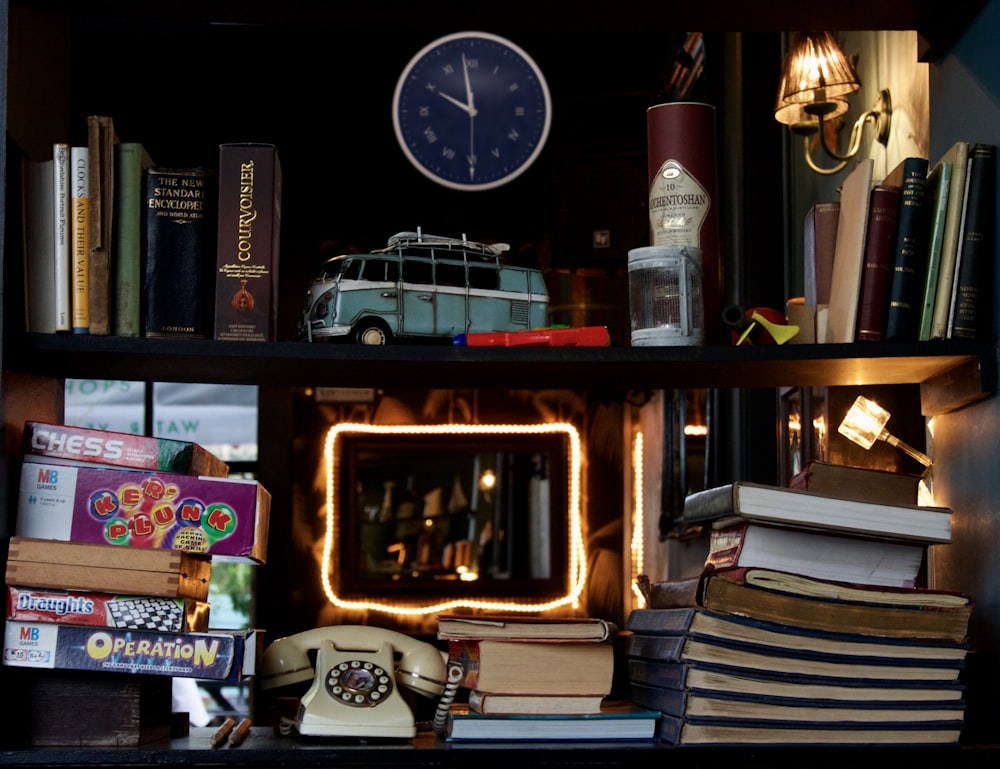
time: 9:58:30
